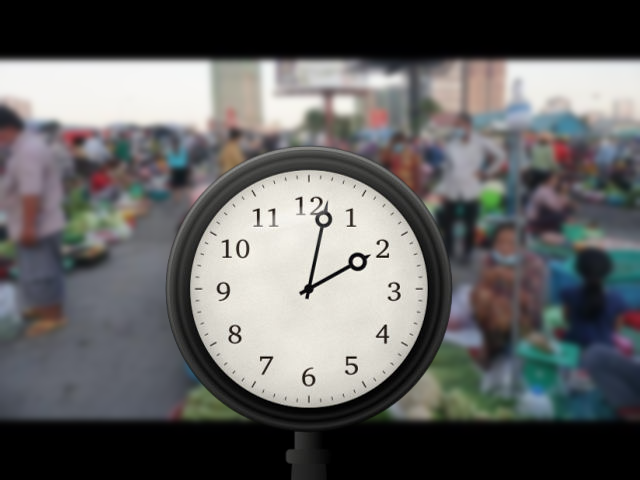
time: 2:02
